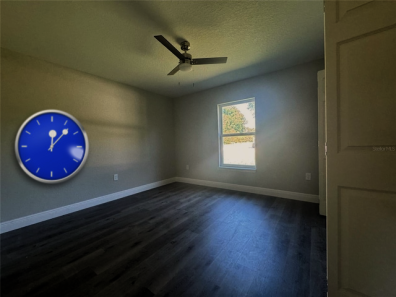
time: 12:07
